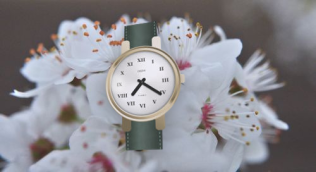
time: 7:21
